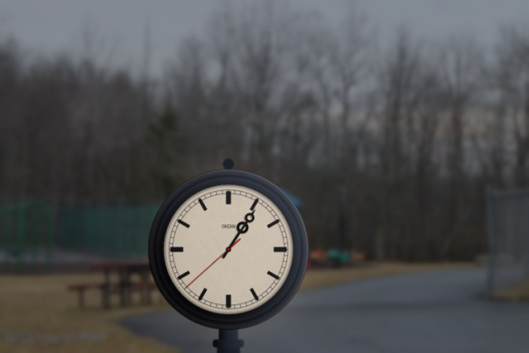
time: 1:05:38
